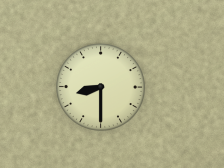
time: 8:30
